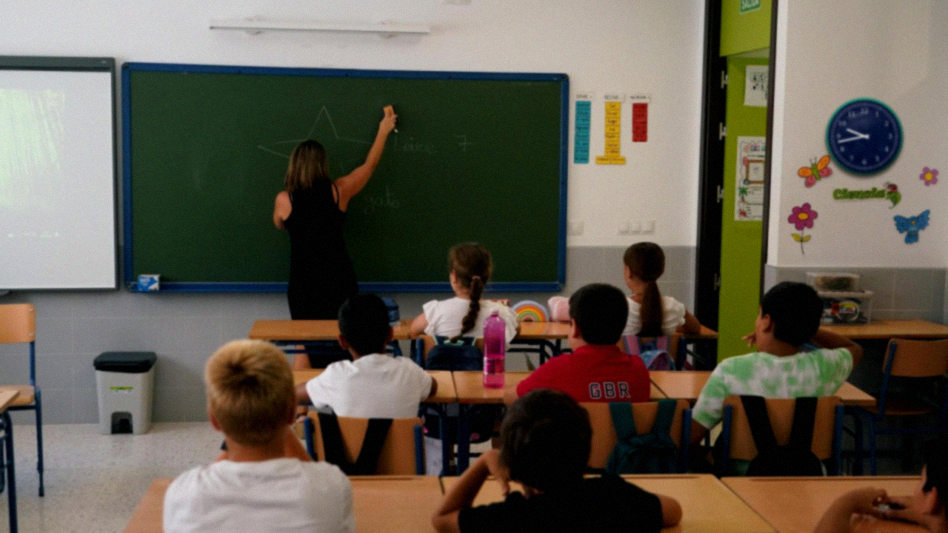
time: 9:43
